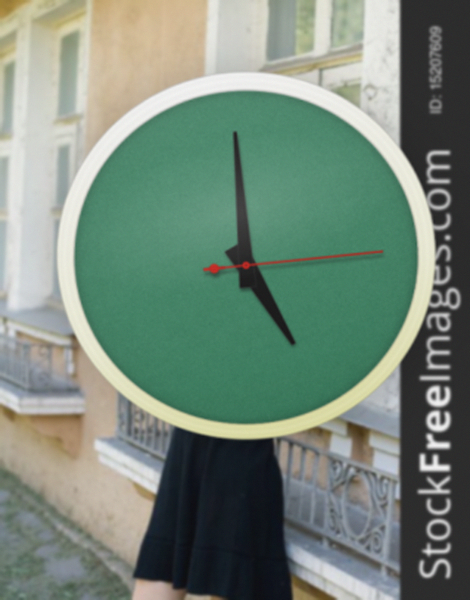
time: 4:59:14
